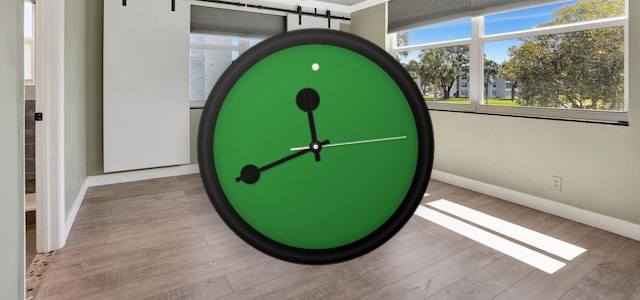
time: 11:41:14
